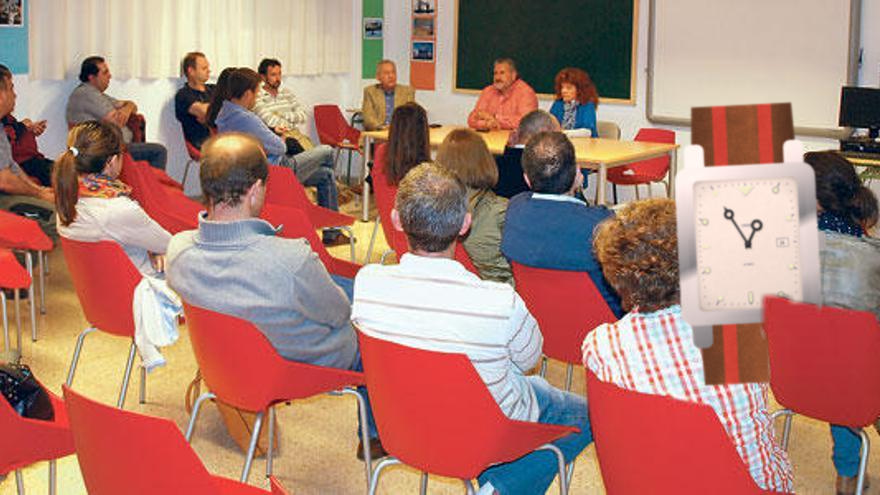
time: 12:55
